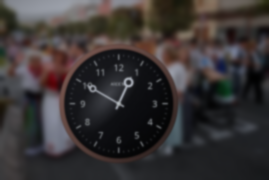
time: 12:50
